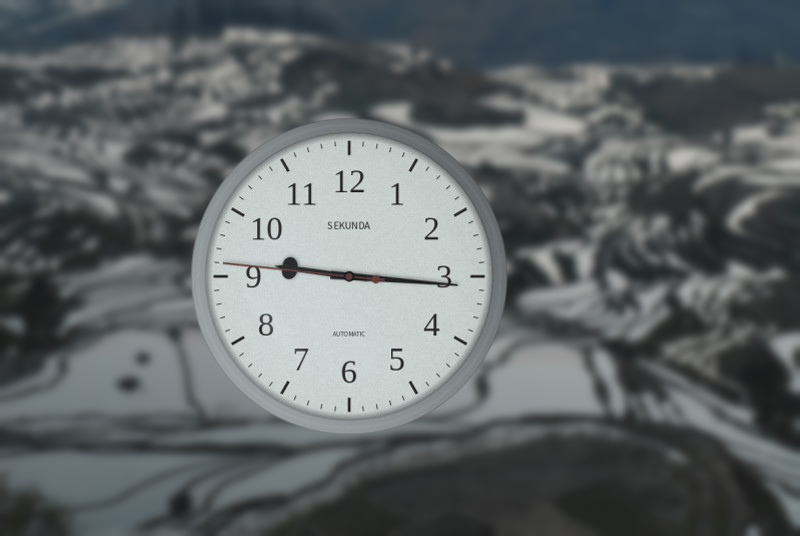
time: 9:15:46
